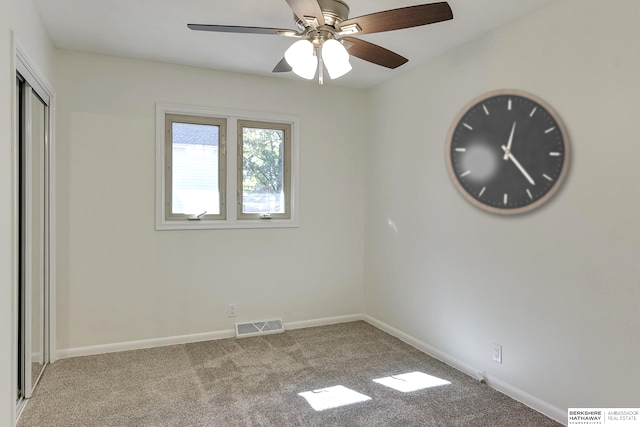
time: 12:23
